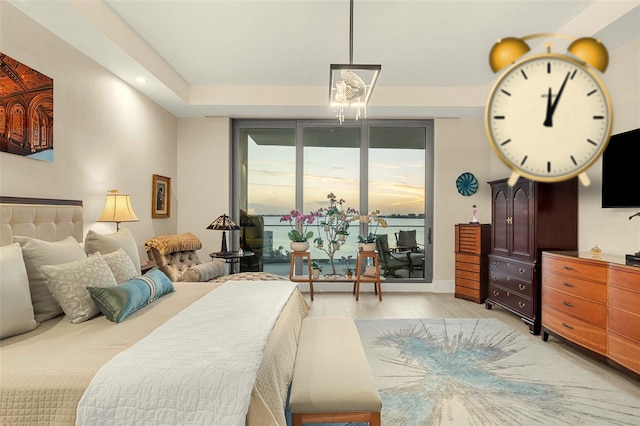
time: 12:04
